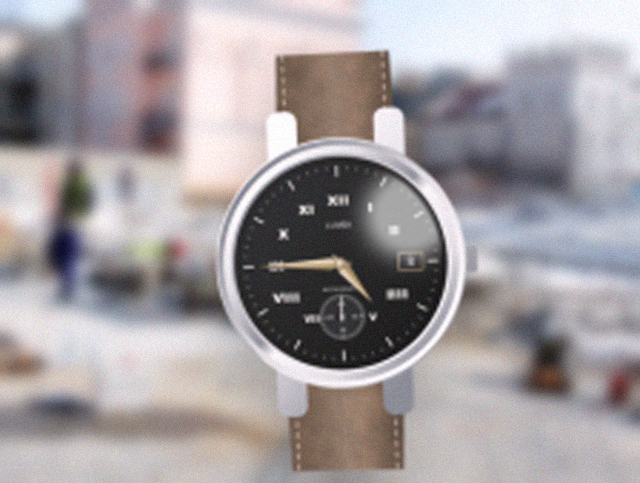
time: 4:45
